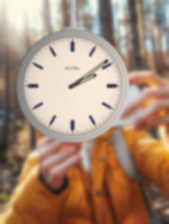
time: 2:09
